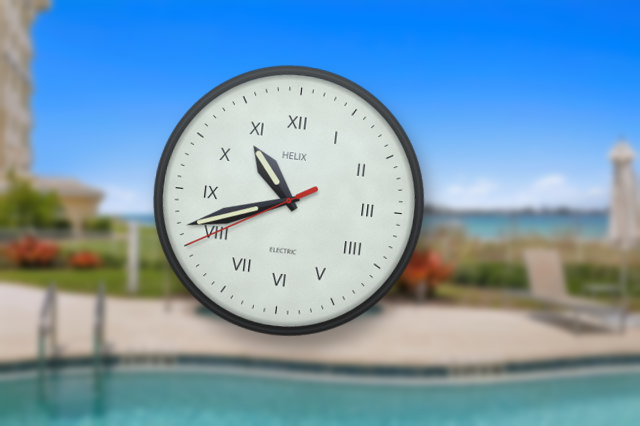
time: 10:41:40
